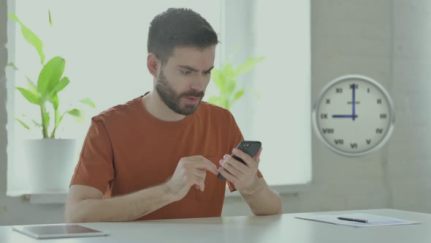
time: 9:00
